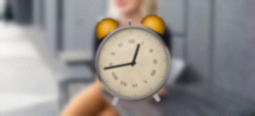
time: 12:44
